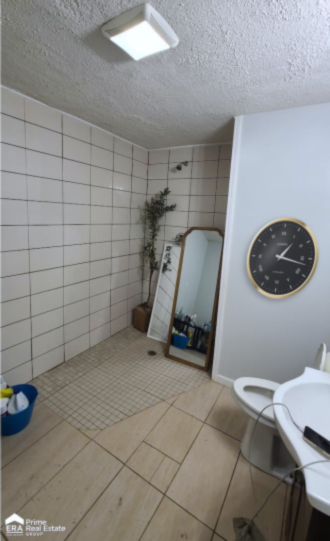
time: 1:17
